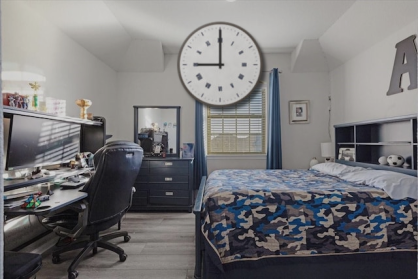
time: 9:00
